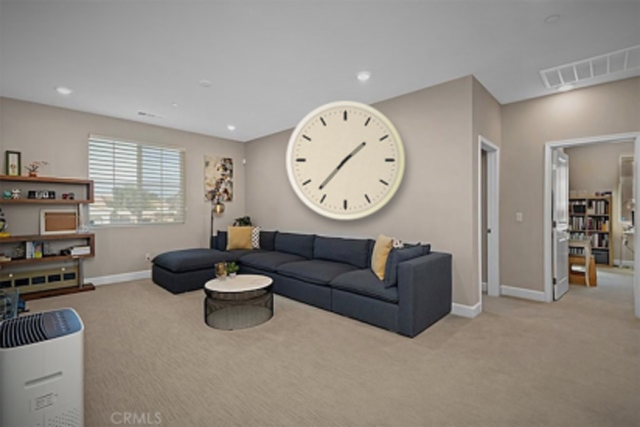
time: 1:37
